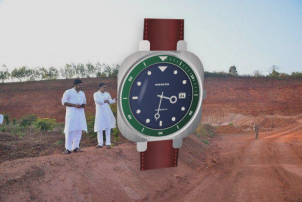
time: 3:32
